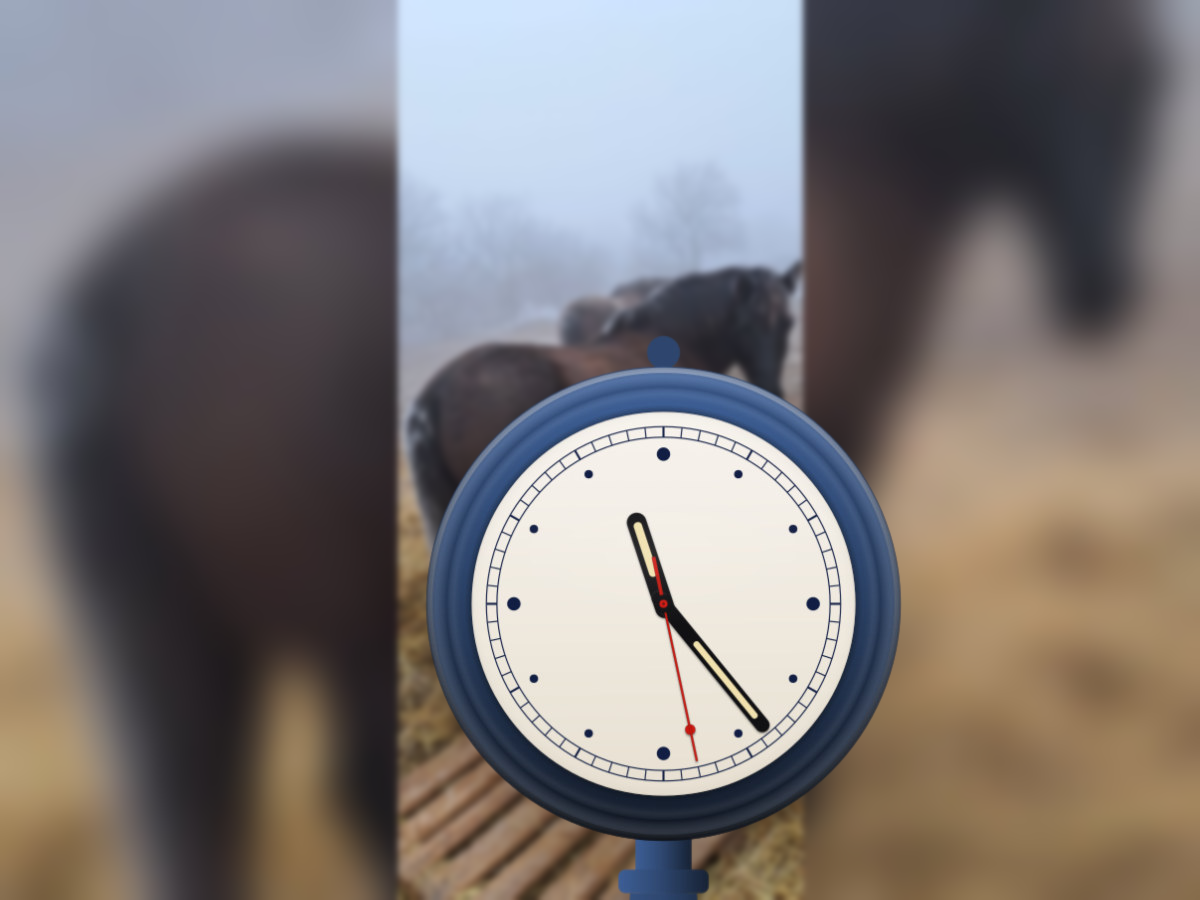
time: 11:23:28
